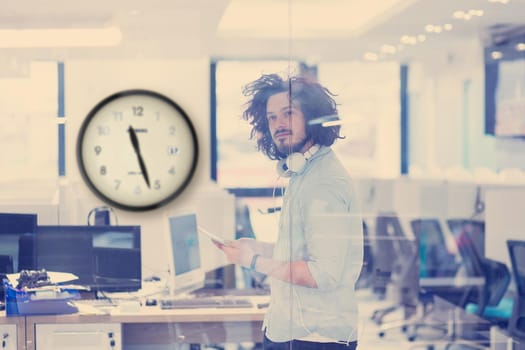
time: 11:27
